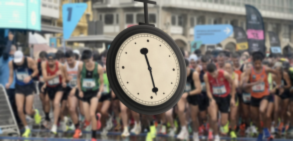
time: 11:28
